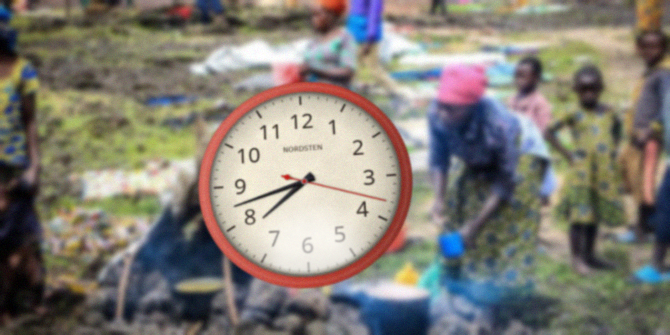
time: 7:42:18
